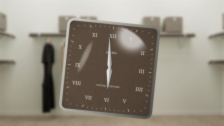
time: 5:59
